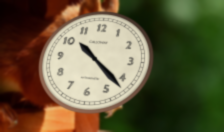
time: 10:22
